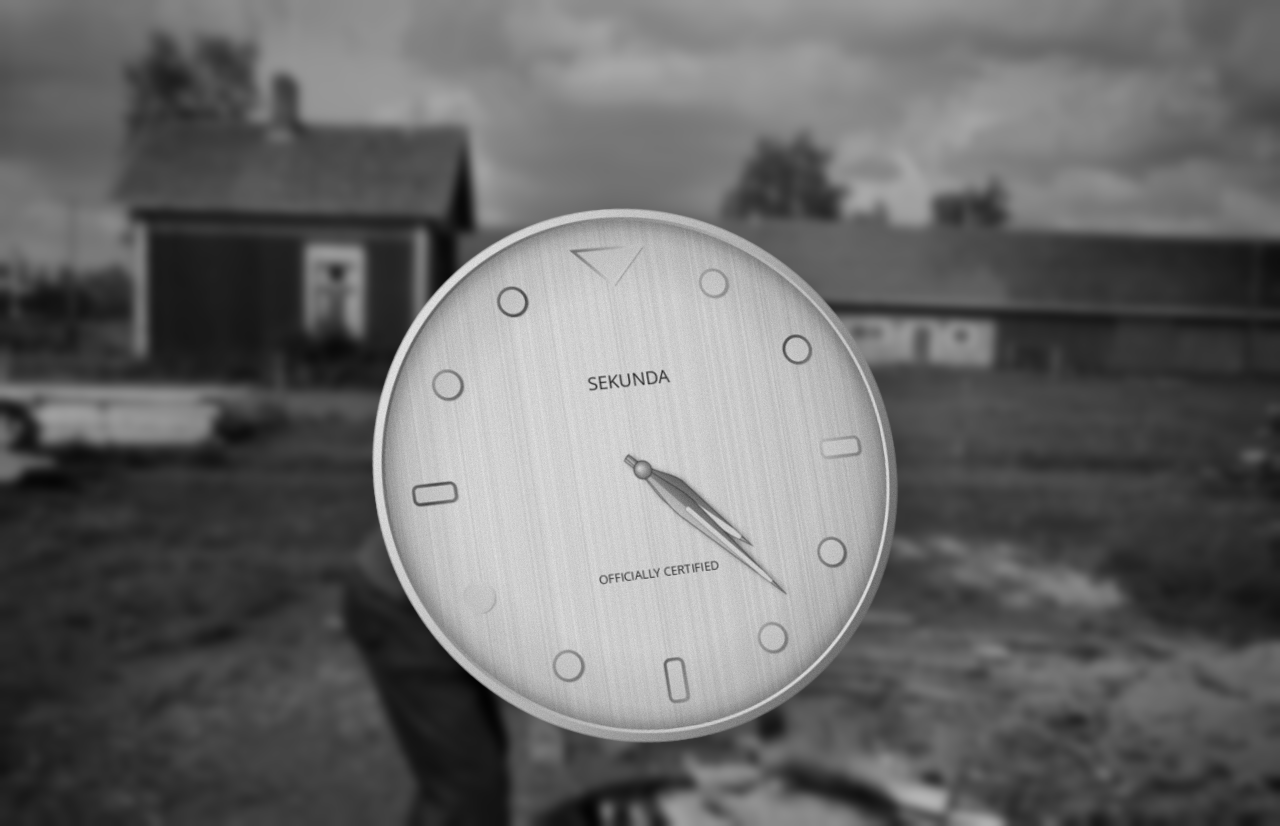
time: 4:23
